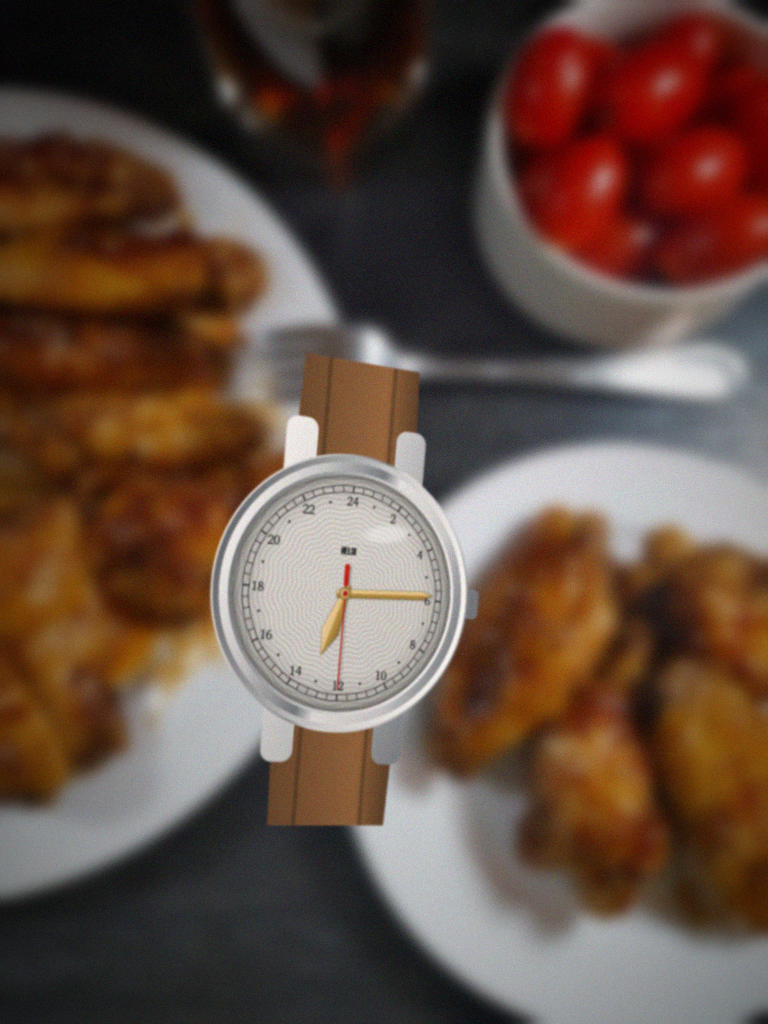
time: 13:14:30
